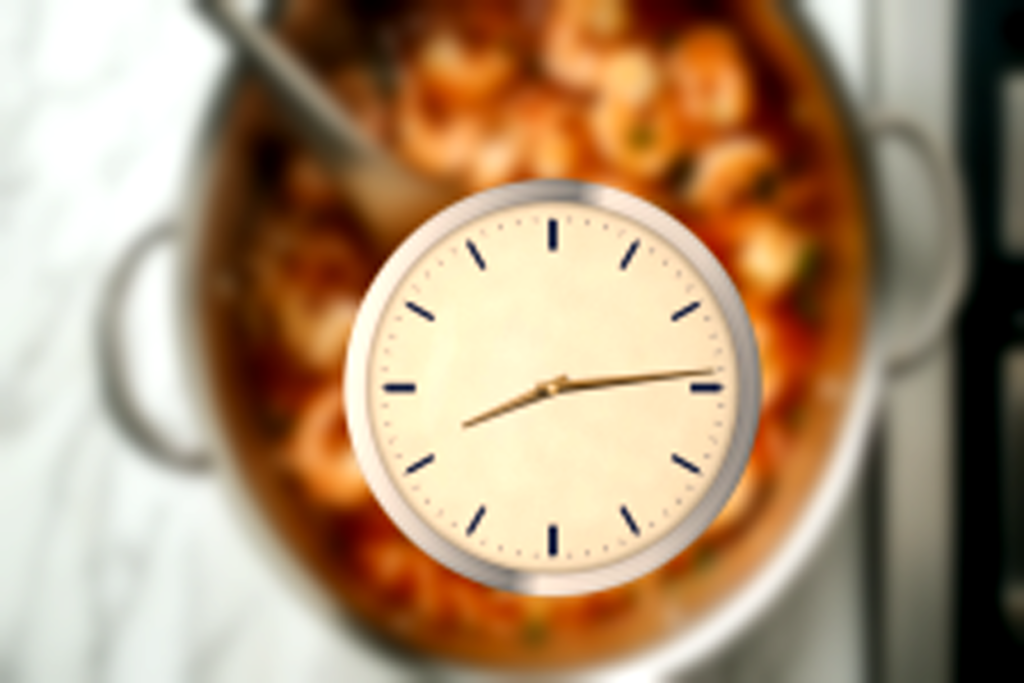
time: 8:14
